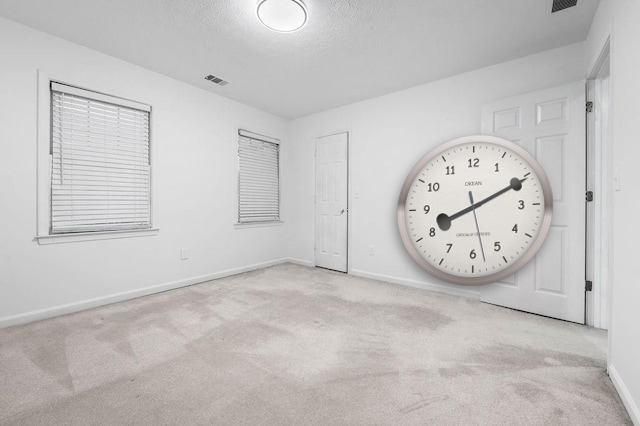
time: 8:10:28
